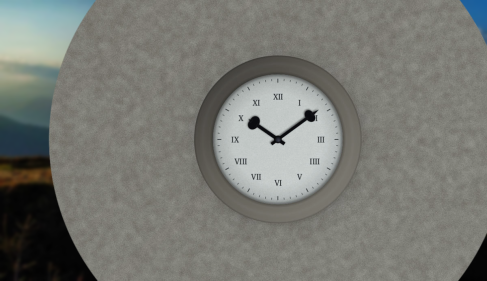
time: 10:09
